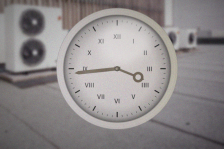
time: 3:44
